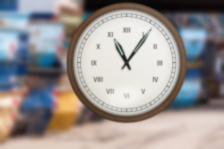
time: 11:06
